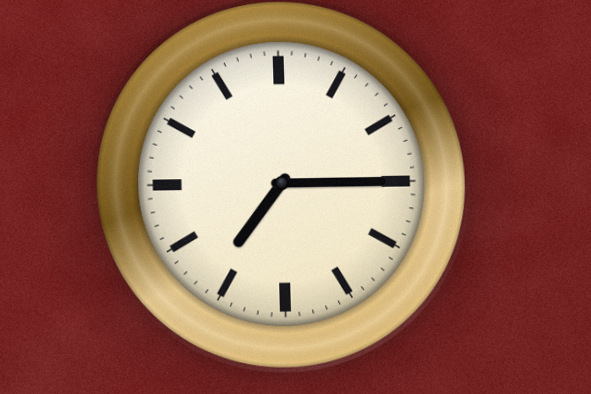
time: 7:15
